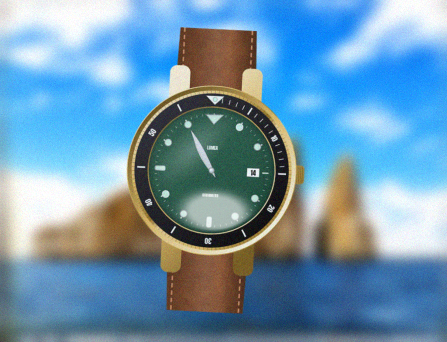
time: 10:55
